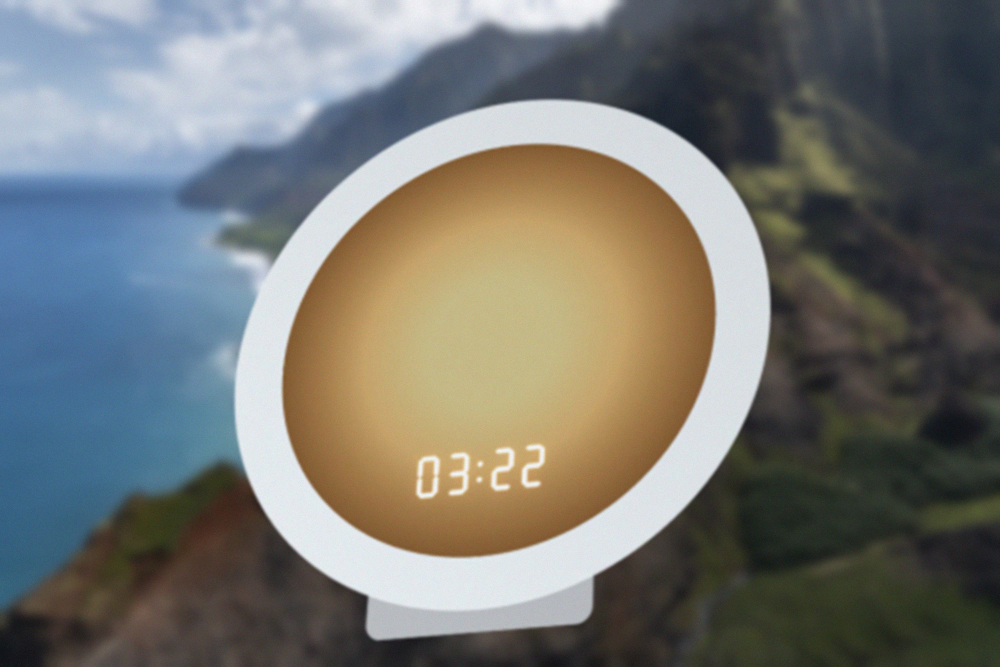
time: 3:22
